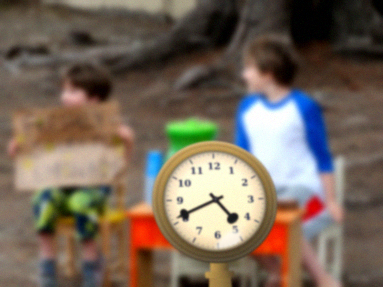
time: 4:41
